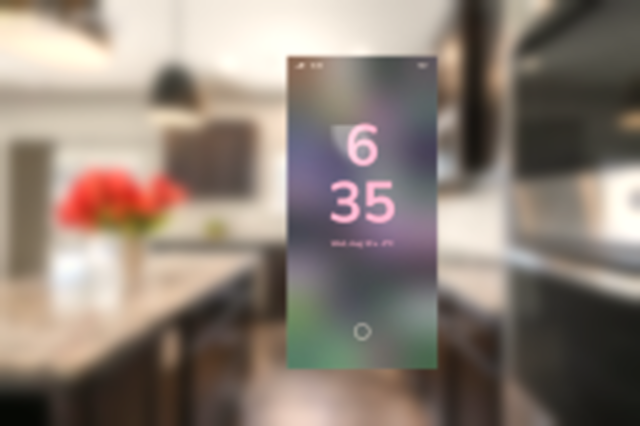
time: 6:35
